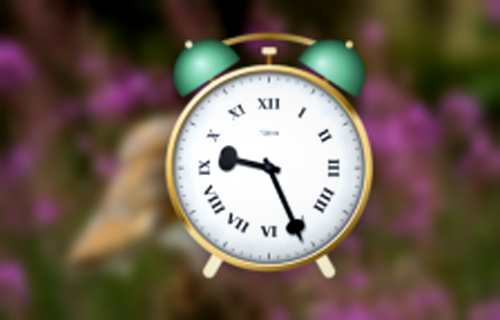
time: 9:26
